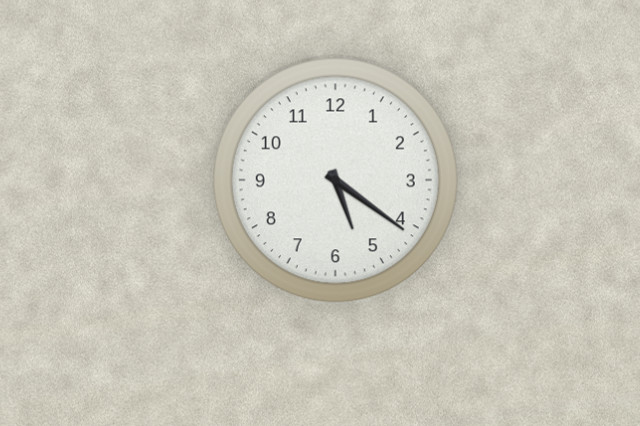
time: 5:21
